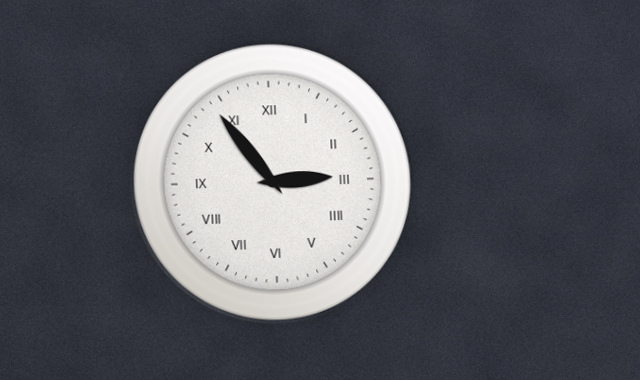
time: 2:54
